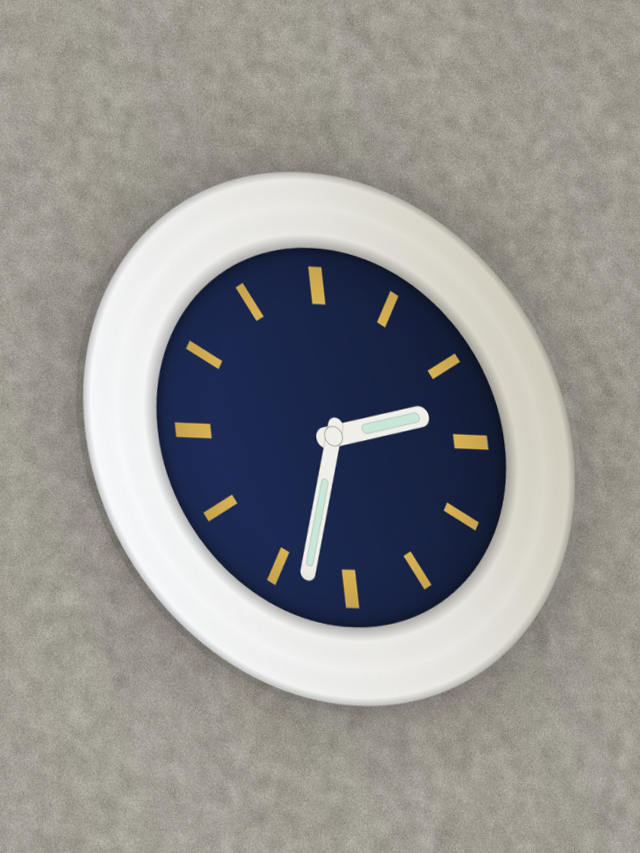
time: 2:33
